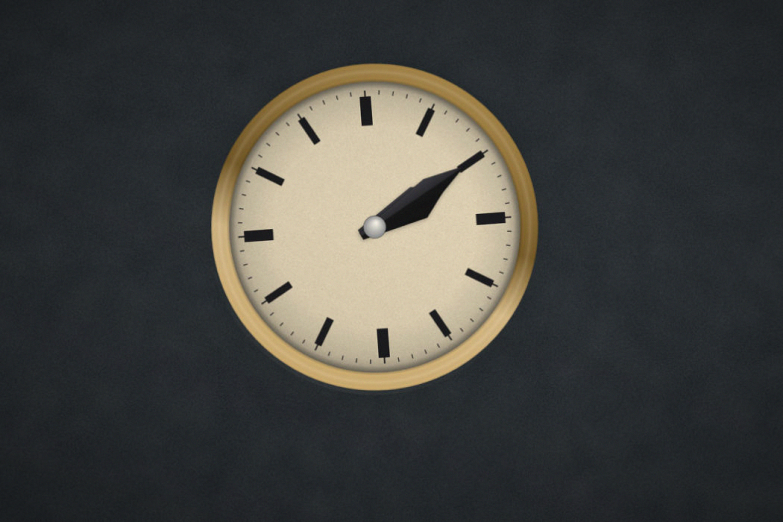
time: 2:10
